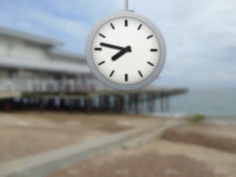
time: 7:47
